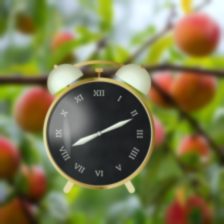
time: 8:11
